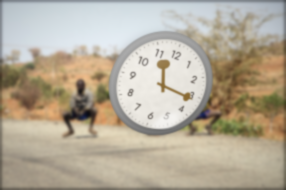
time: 11:16
